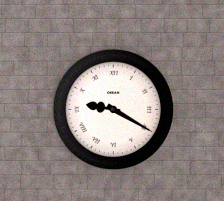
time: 9:20
